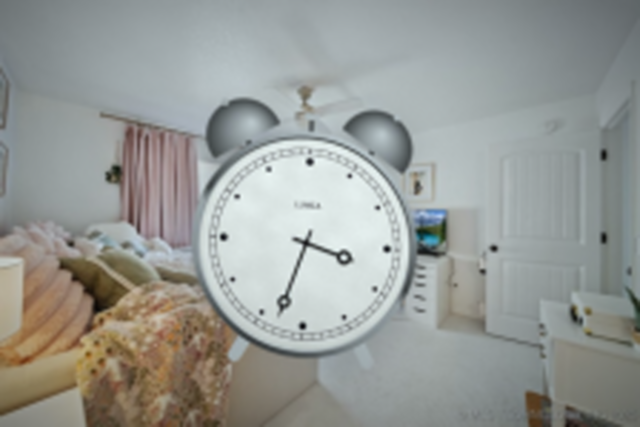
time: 3:33
